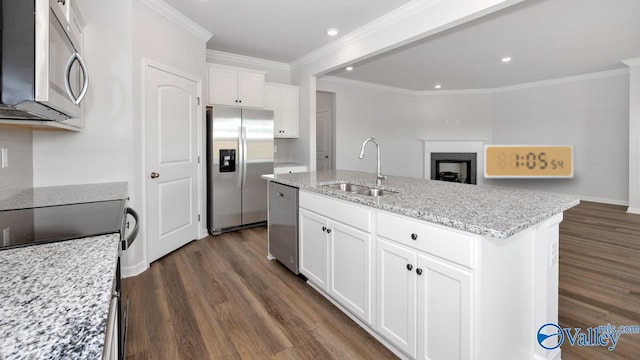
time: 1:05
